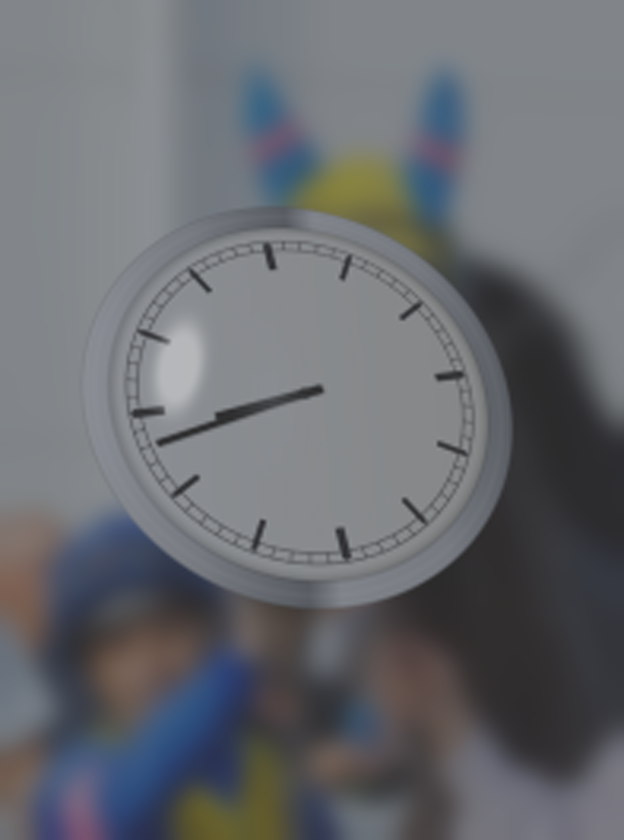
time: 8:43
